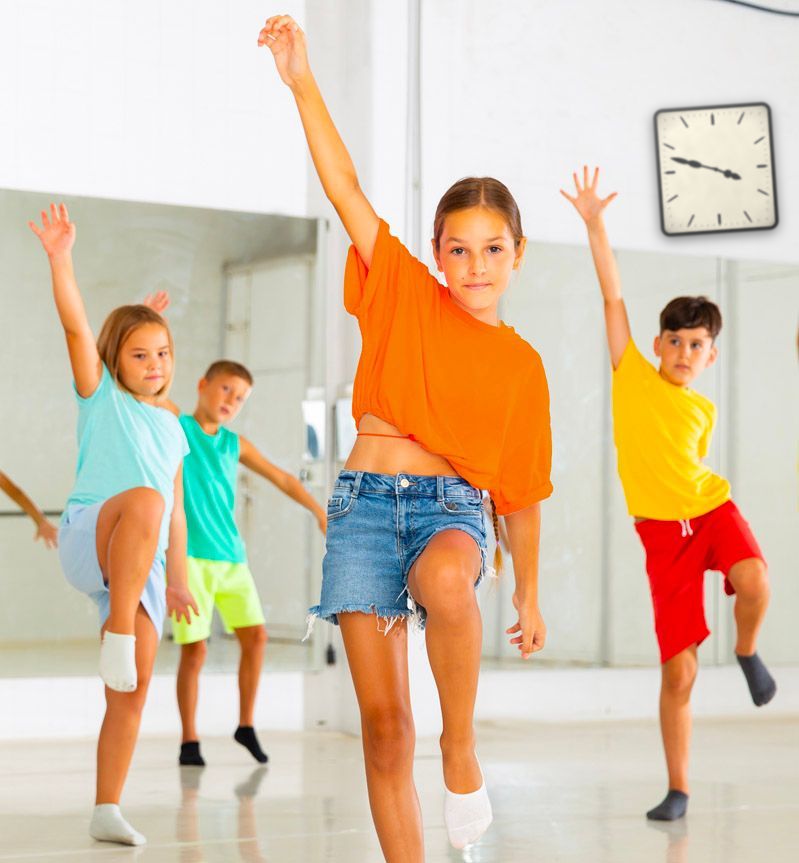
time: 3:48
